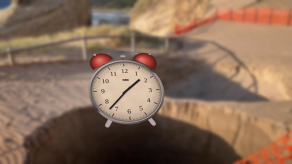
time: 1:37
